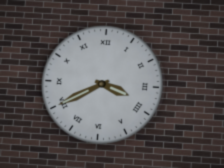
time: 3:40
